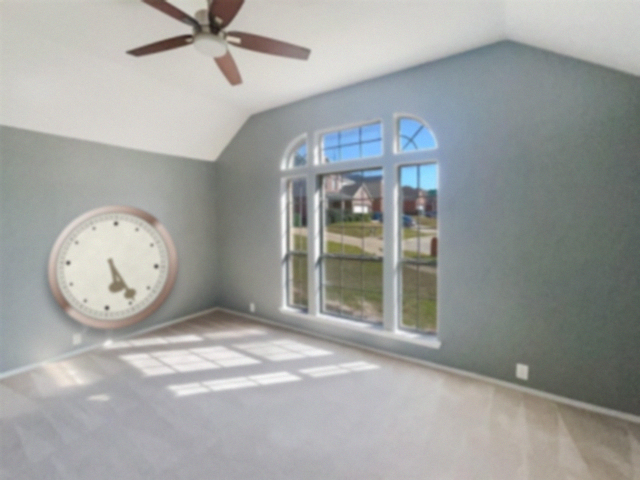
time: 5:24
